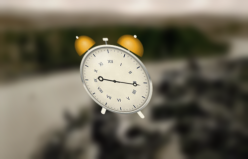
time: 9:16
